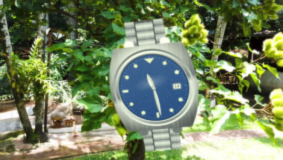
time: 11:29
